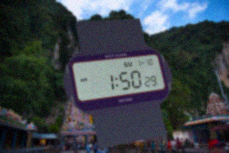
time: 1:50:29
